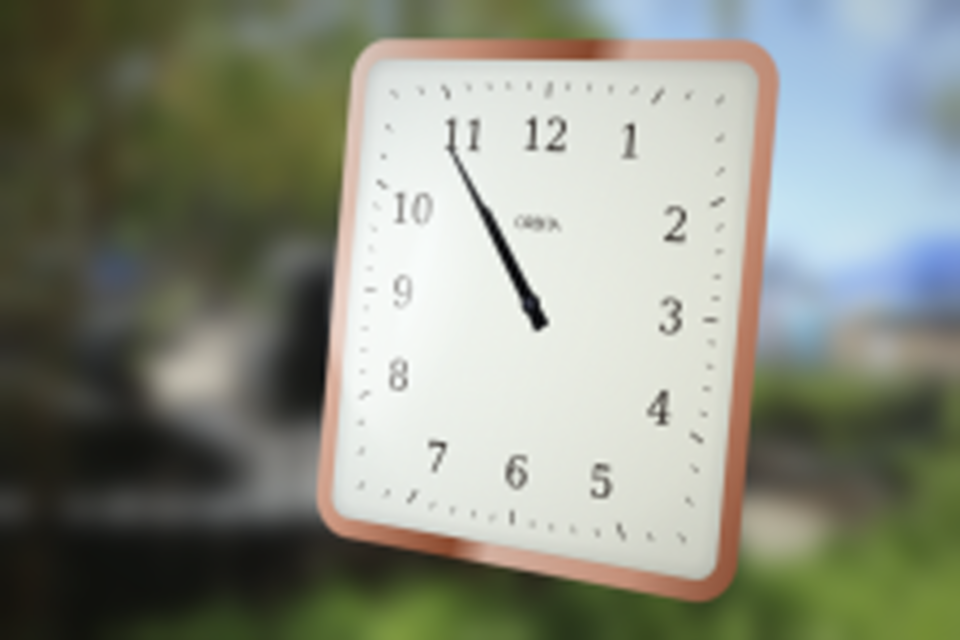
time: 10:54
